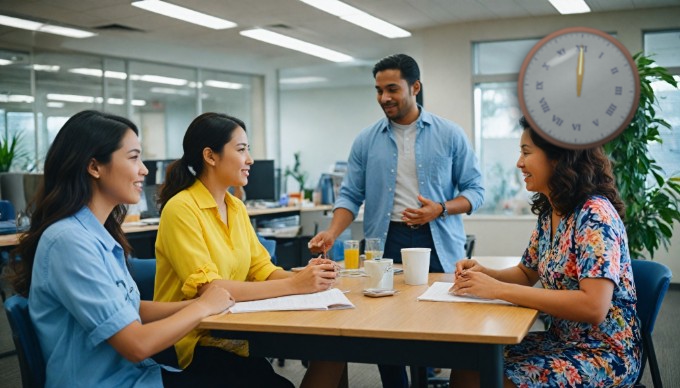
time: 12:00
